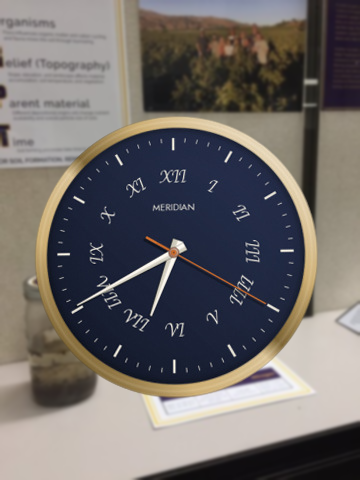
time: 6:40:20
